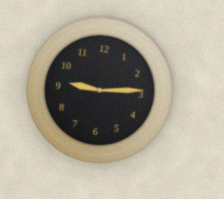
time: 9:14
